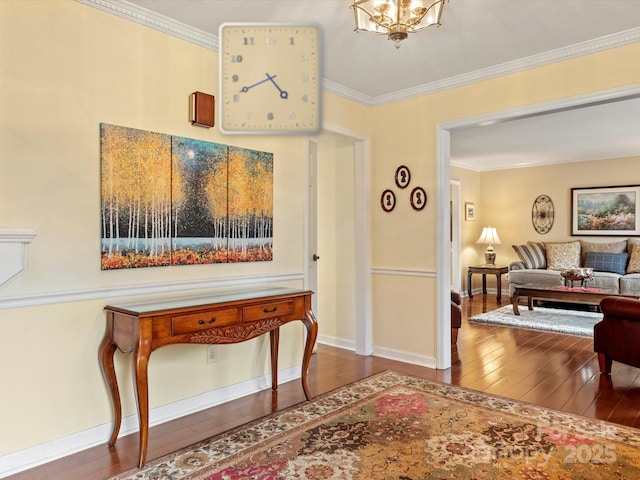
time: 4:41
